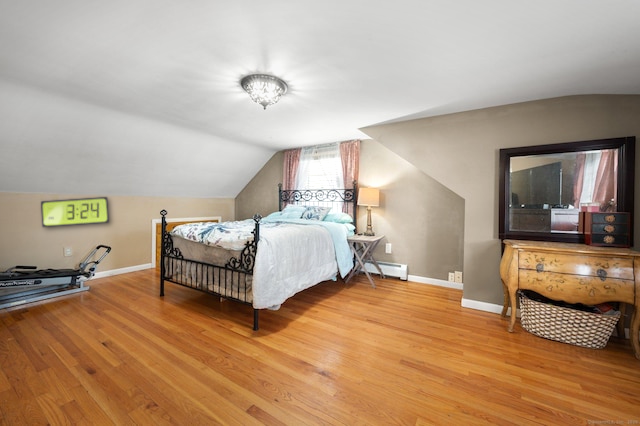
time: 3:24
